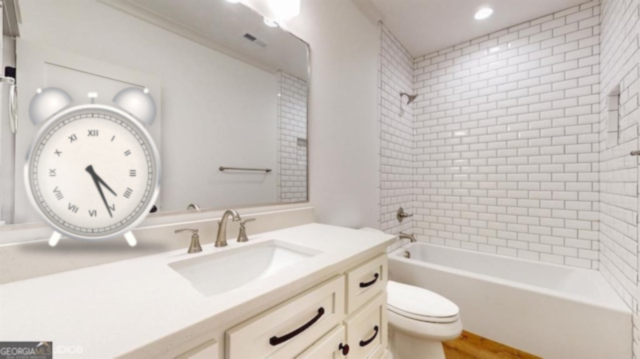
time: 4:26
